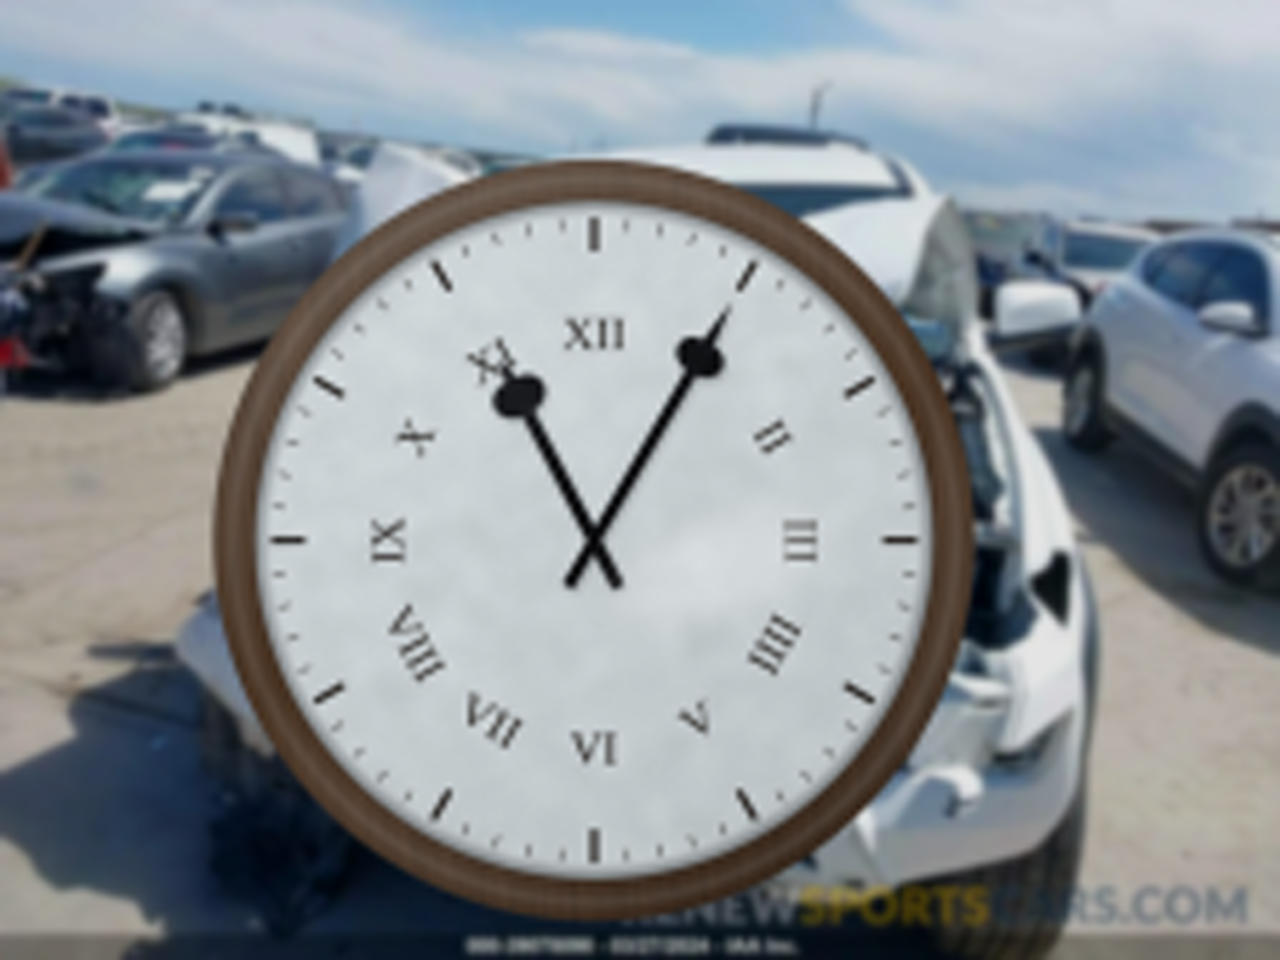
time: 11:05
